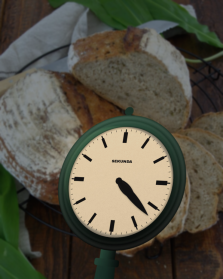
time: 4:22
